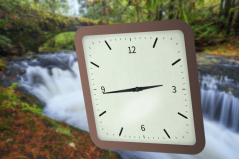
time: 2:44
